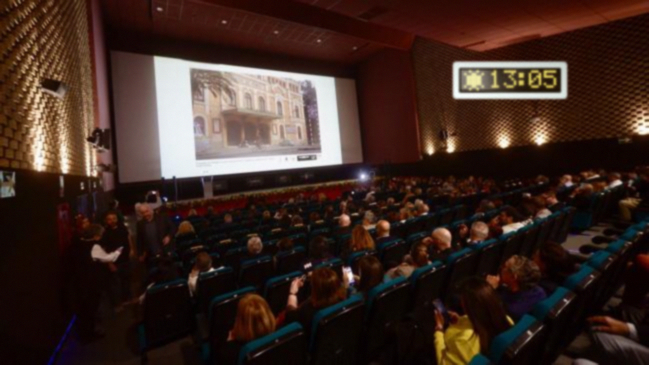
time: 13:05
